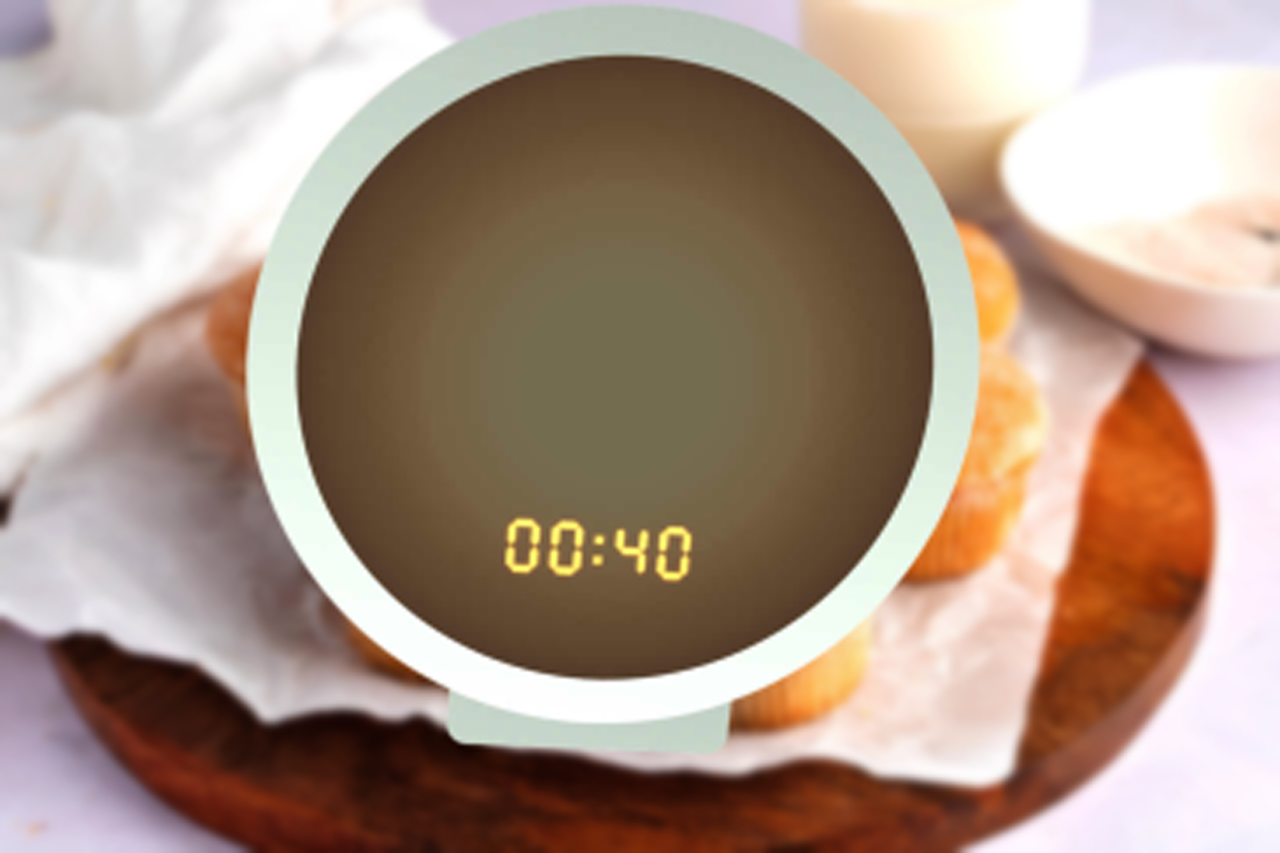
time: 0:40
